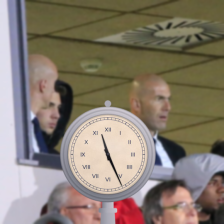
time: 11:26
